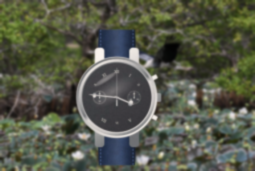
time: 3:46
